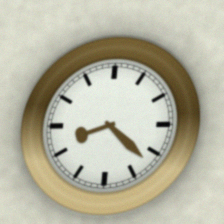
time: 8:22
